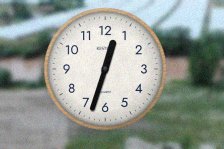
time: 12:33
